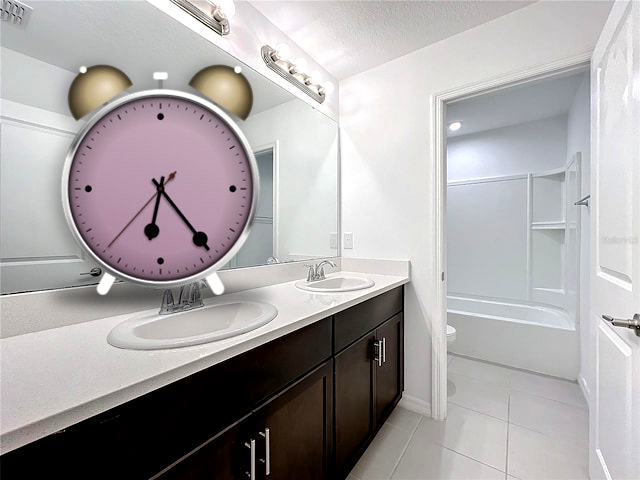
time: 6:23:37
